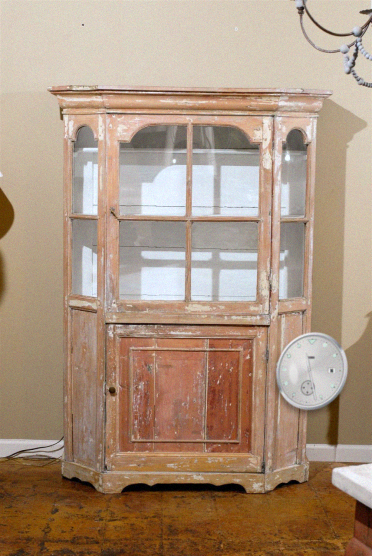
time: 11:27
